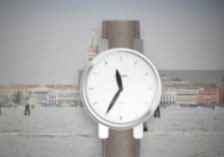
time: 11:35
